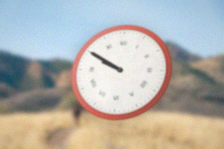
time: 9:50
